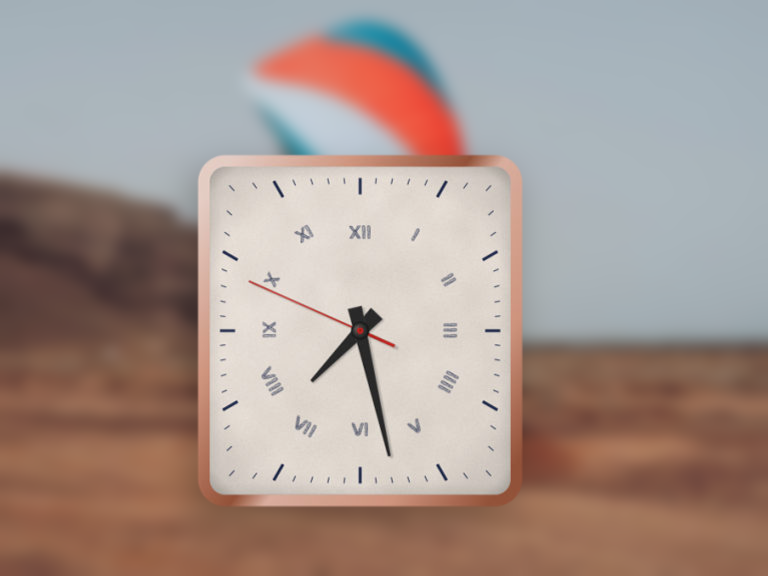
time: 7:27:49
